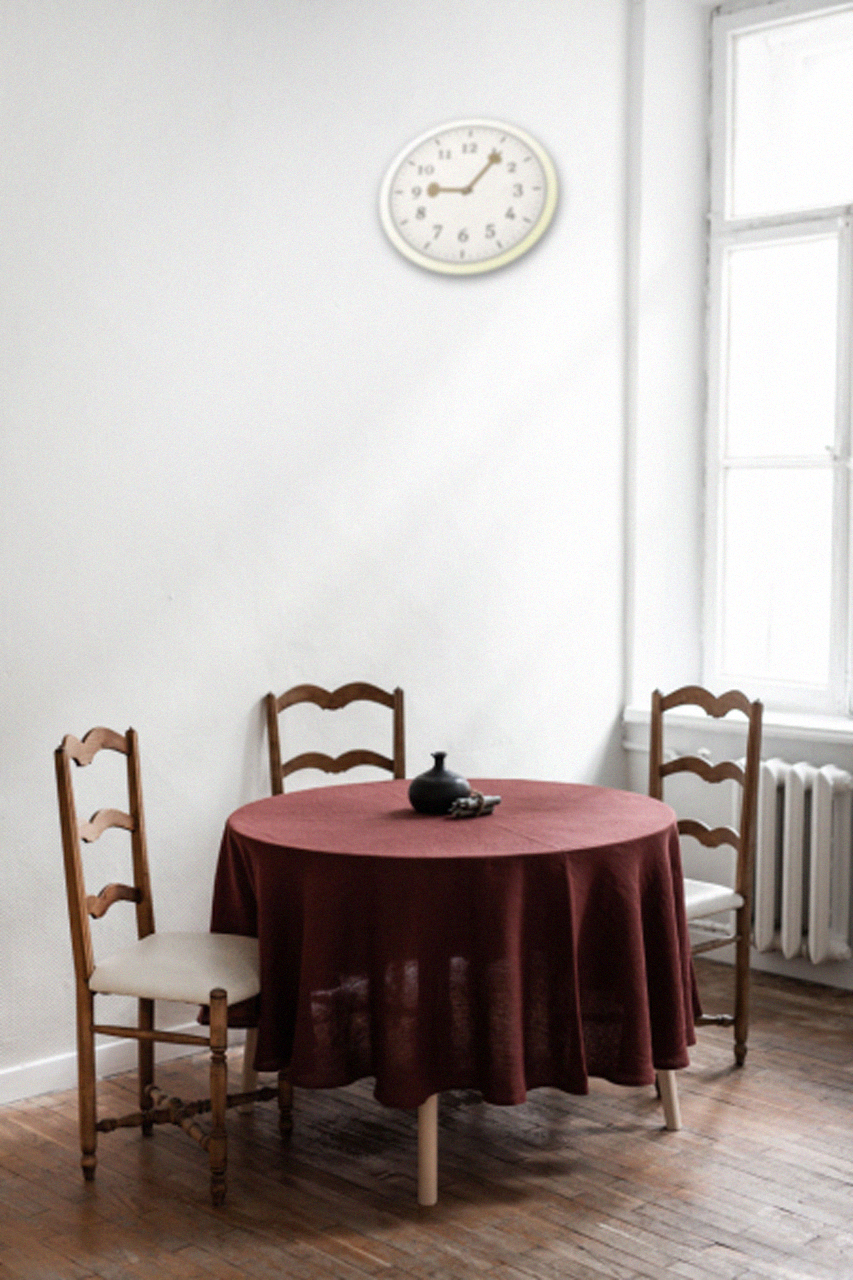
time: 9:06
